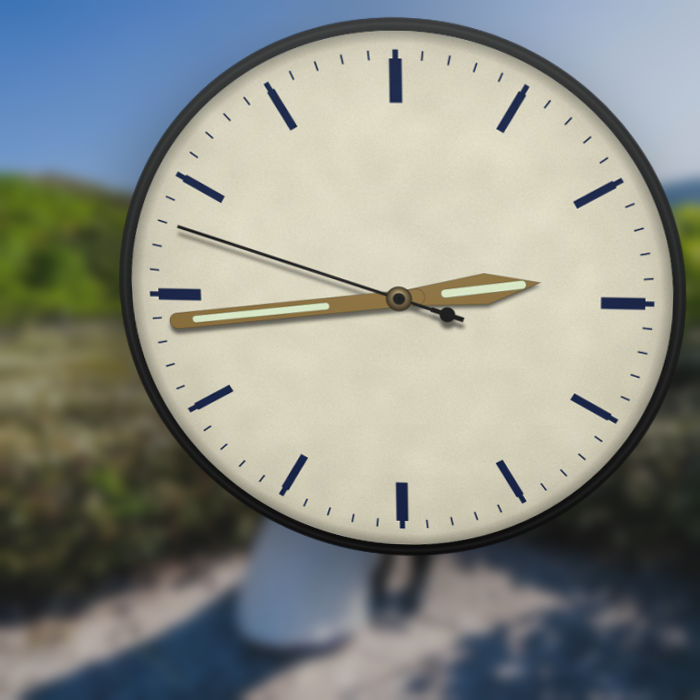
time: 2:43:48
